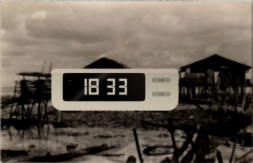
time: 18:33
